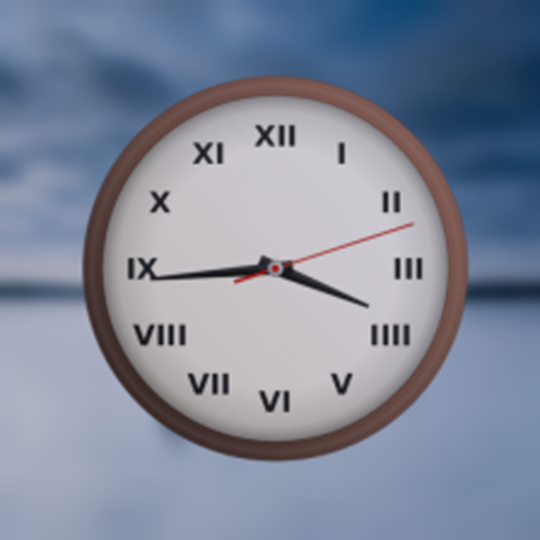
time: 3:44:12
